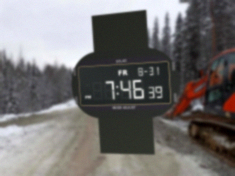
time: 7:46:39
